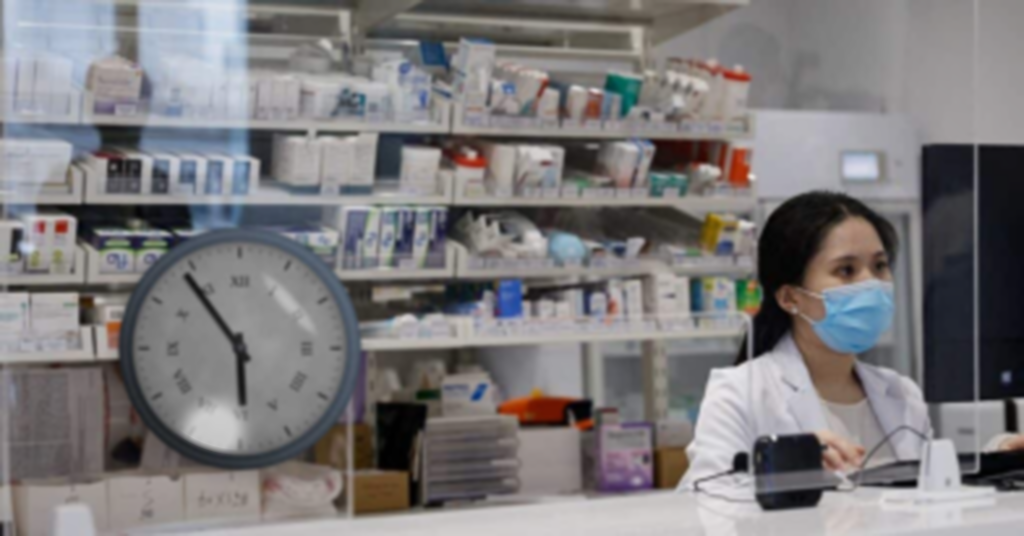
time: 5:54
